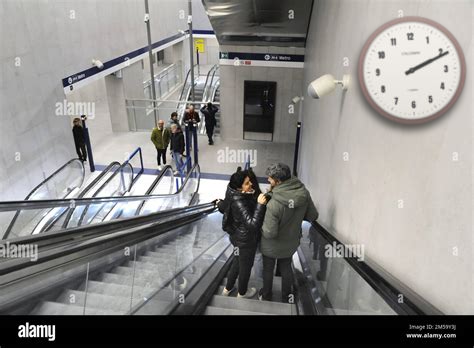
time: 2:11
